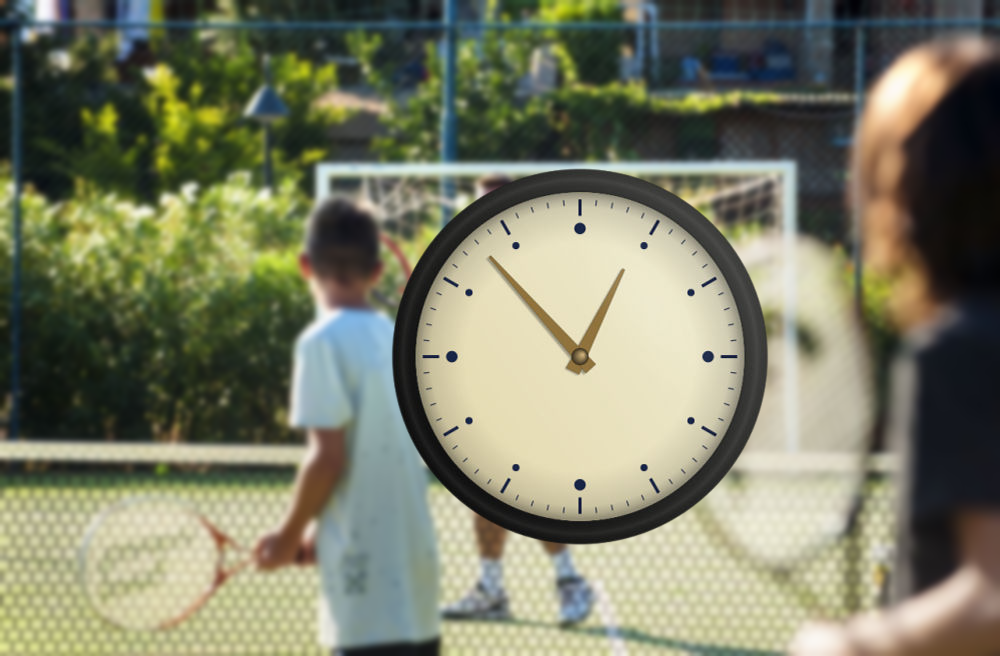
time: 12:53
